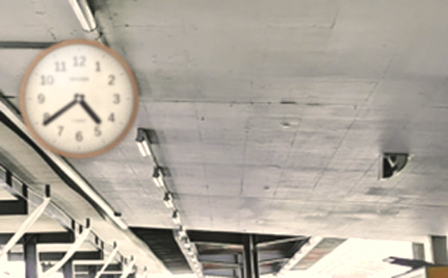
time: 4:39
